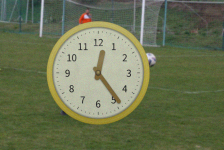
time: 12:24
